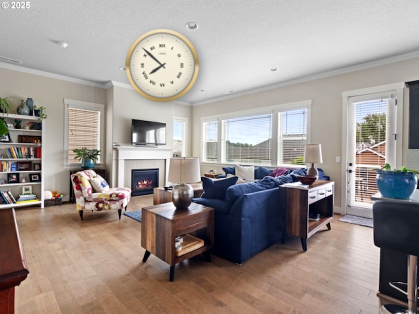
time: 7:52
